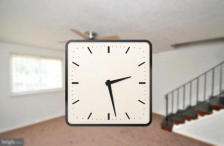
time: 2:28
